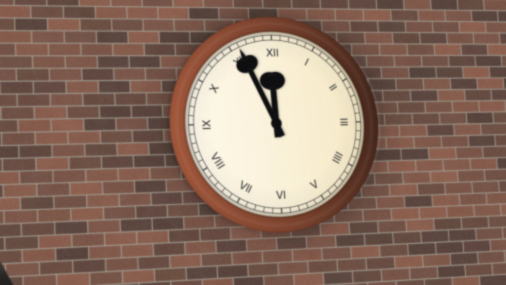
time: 11:56
